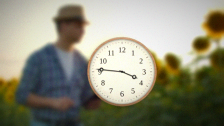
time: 3:46
